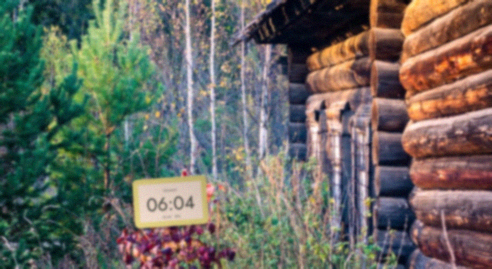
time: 6:04
